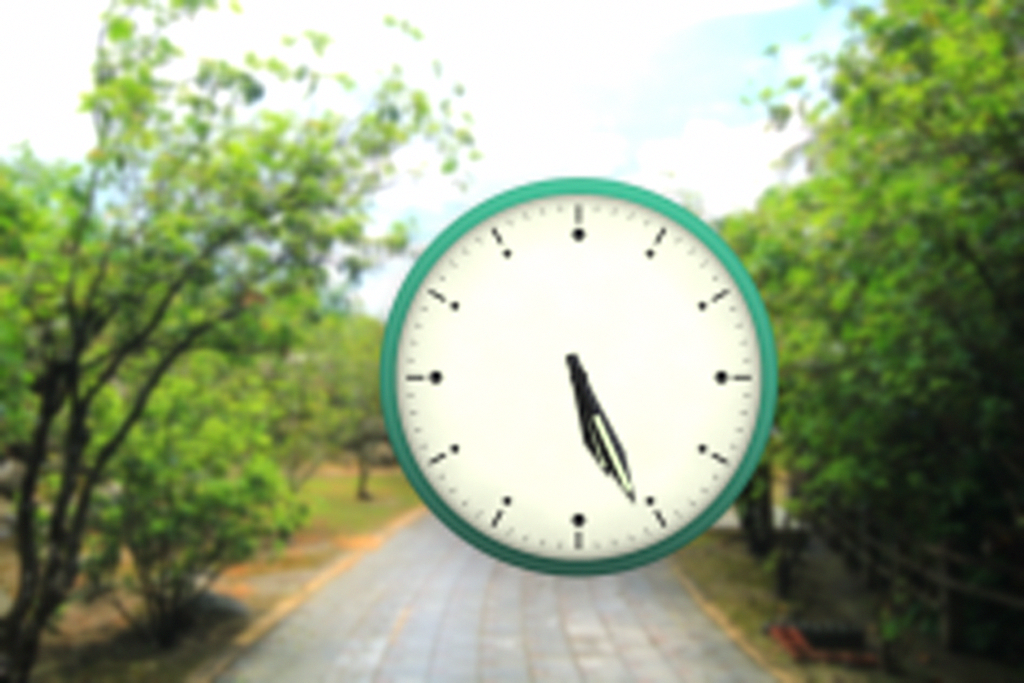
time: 5:26
